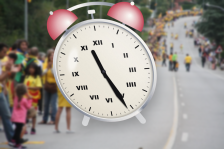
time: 11:26
